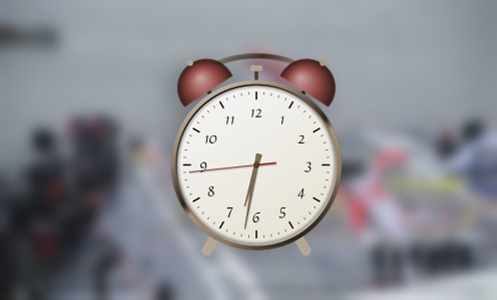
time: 6:31:44
